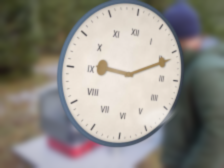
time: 9:11
